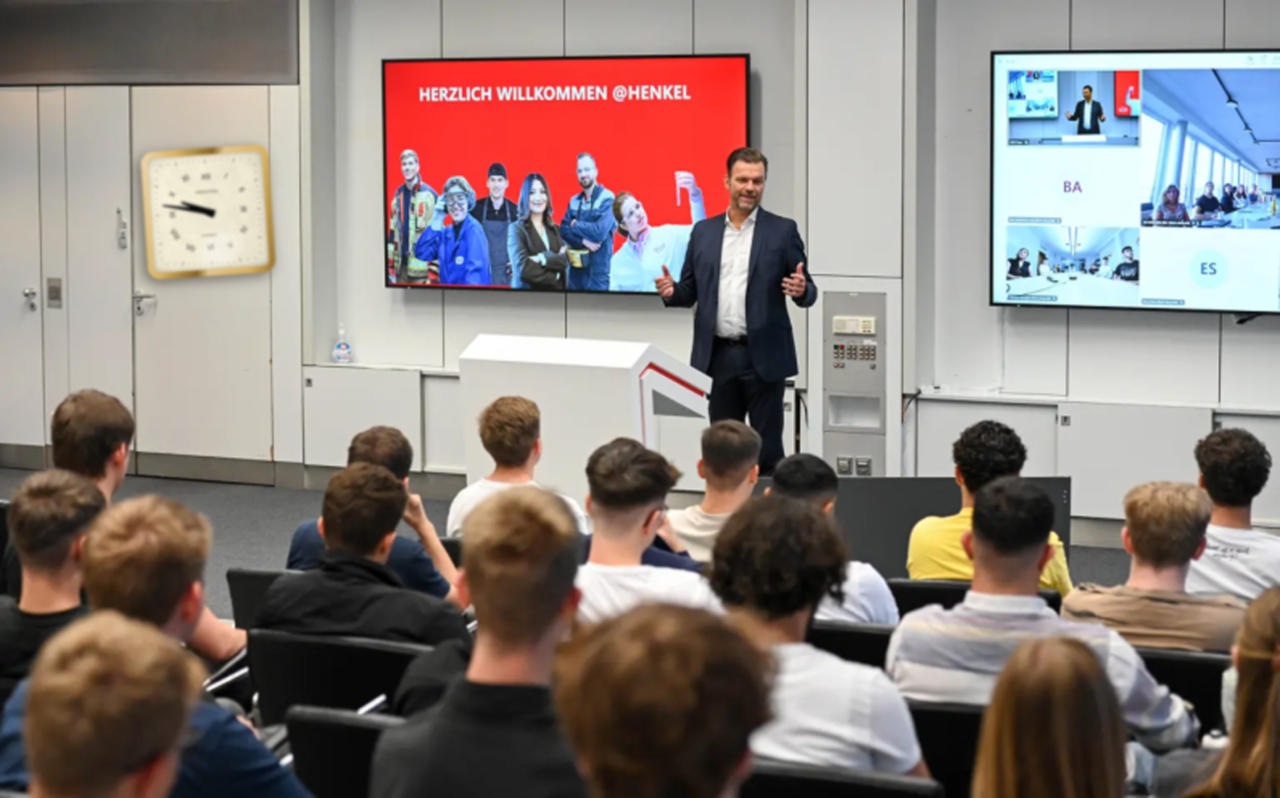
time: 9:47
